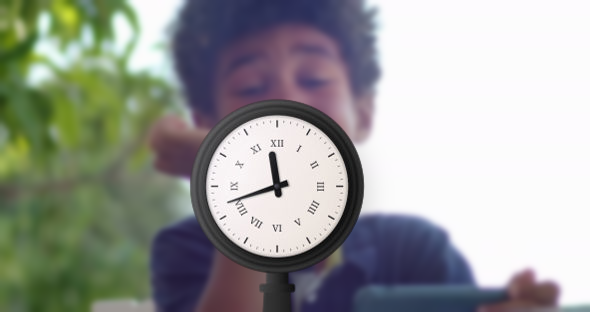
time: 11:42
